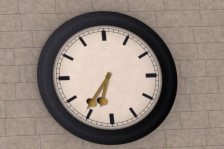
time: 6:36
